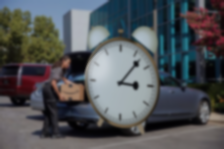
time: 3:07
